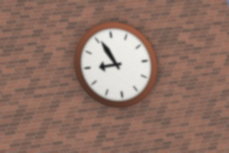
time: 8:56
